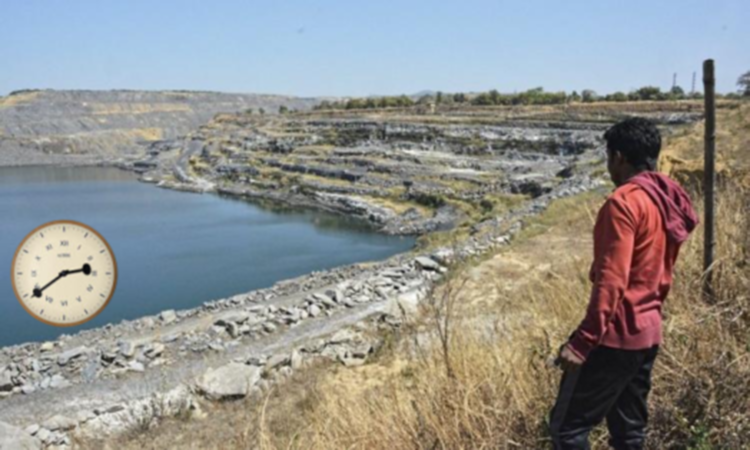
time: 2:39
